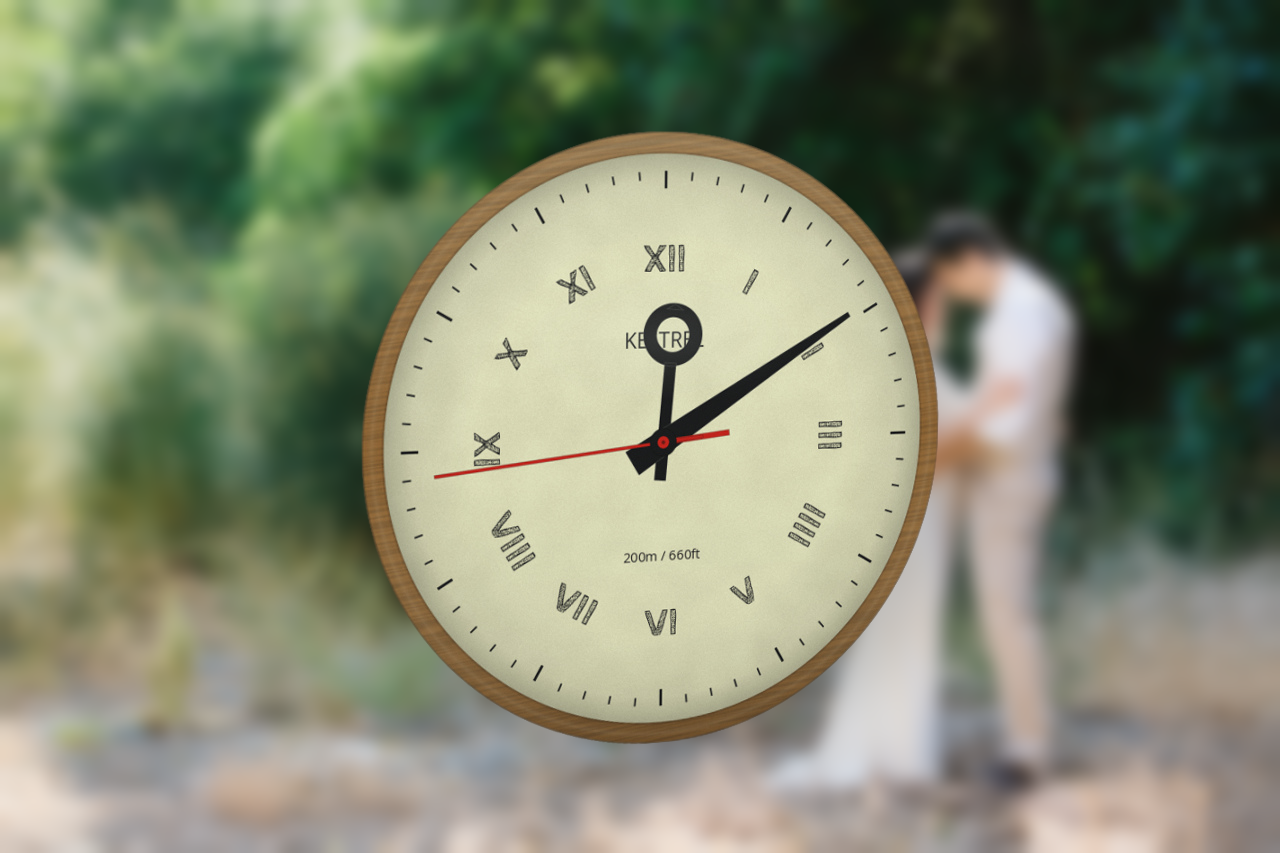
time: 12:09:44
